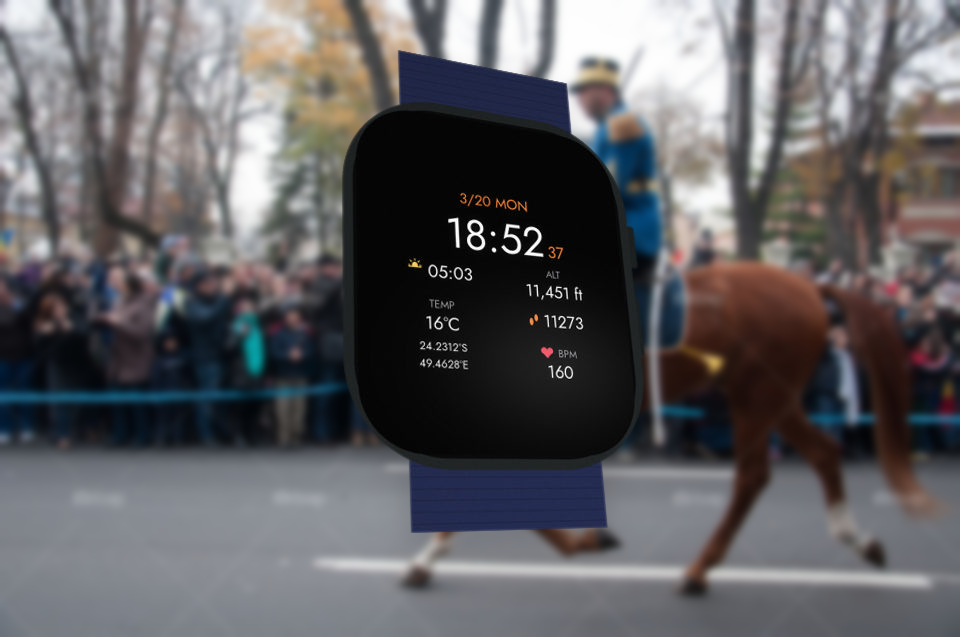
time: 18:52:37
